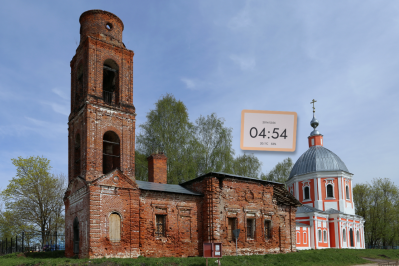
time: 4:54
